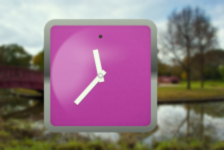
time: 11:37
